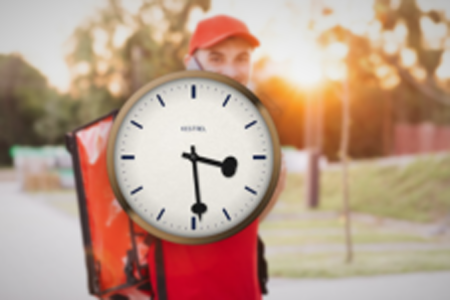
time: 3:29
